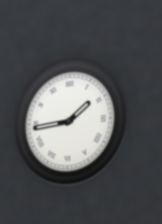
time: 1:44
